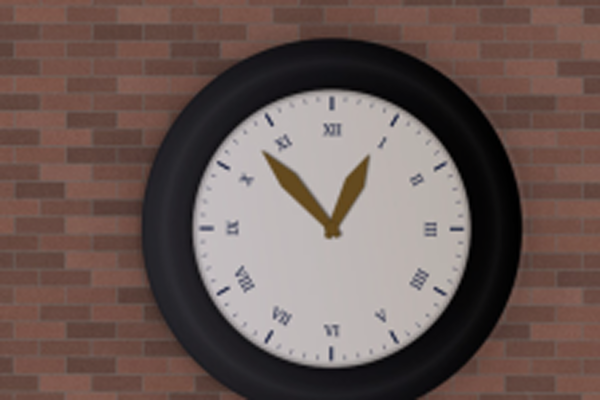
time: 12:53
